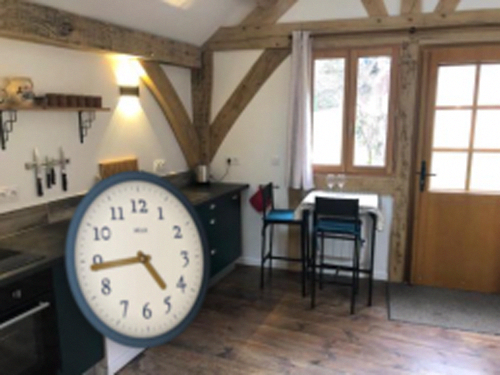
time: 4:44
